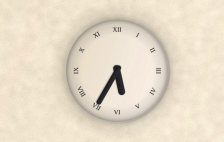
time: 5:35
